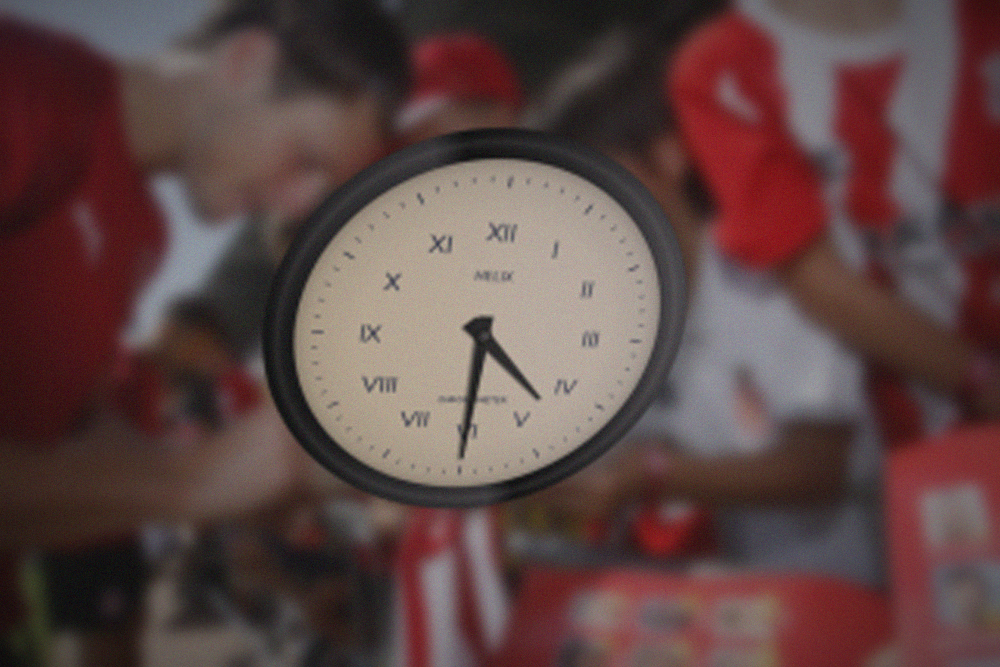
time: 4:30
